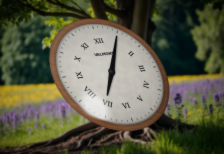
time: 7:05
